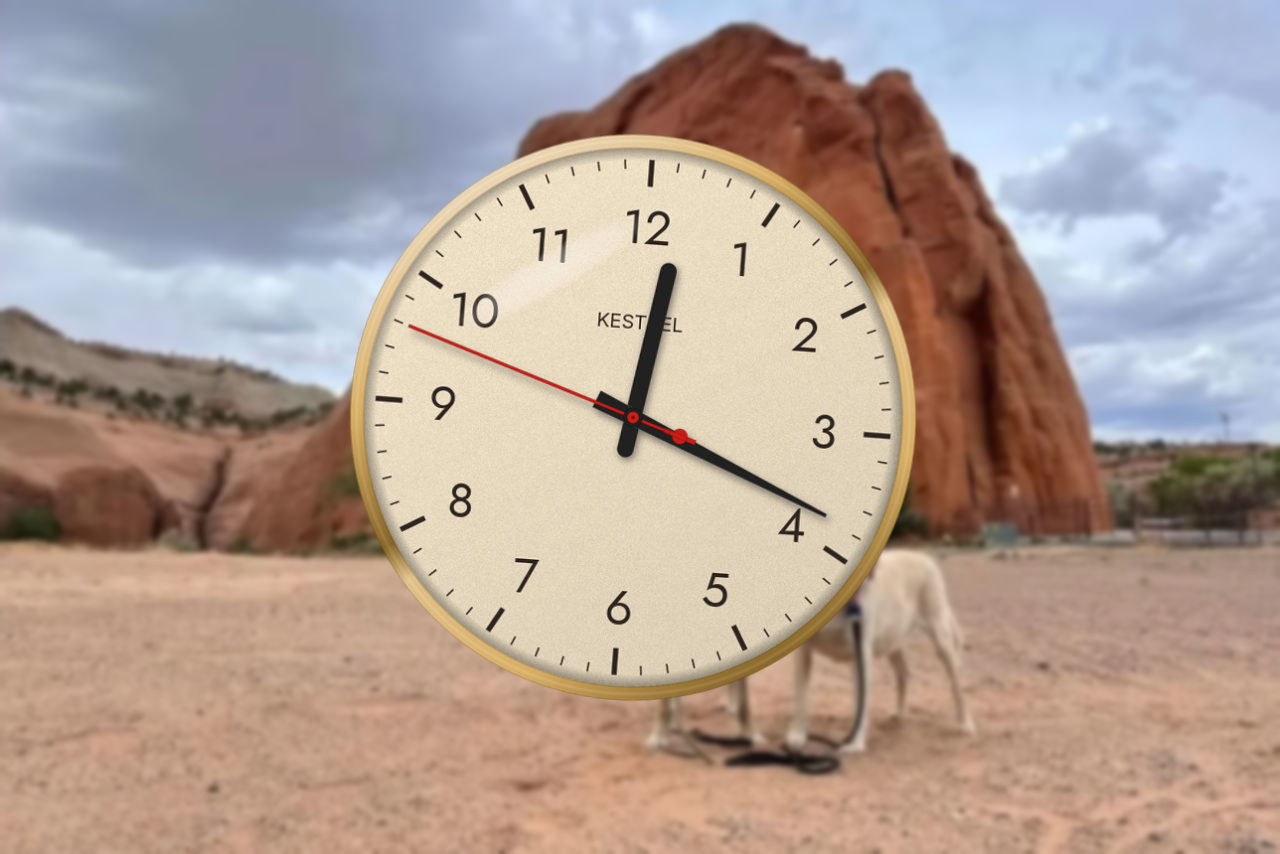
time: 12:18:48
